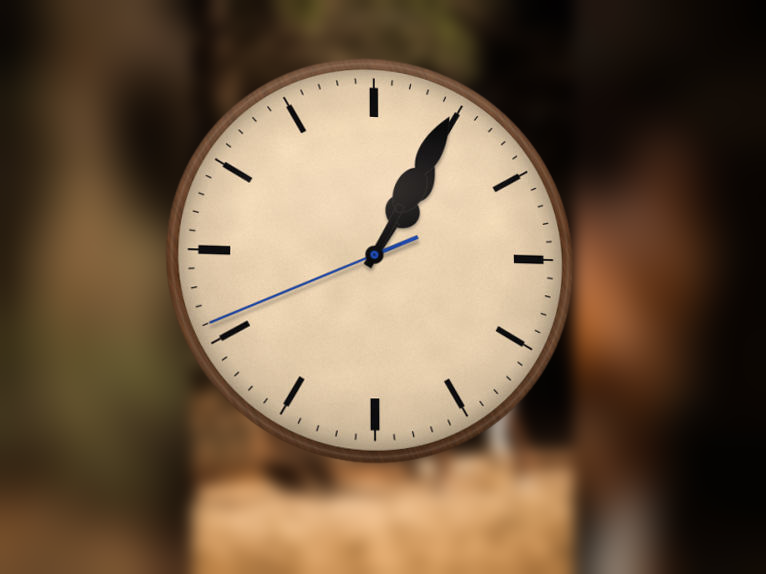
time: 1:04:41
